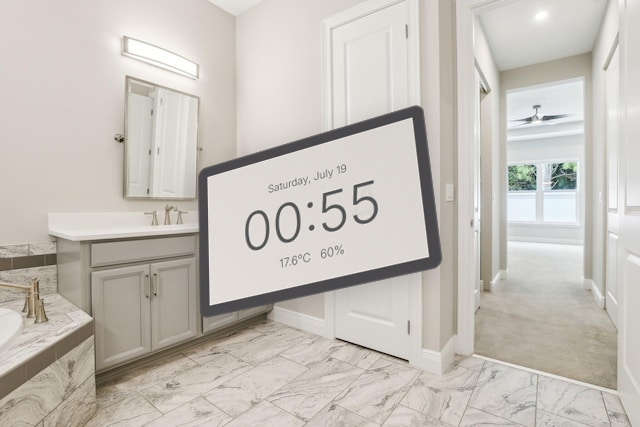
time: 0:55
